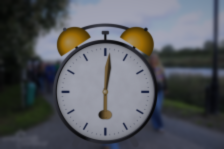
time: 6:01
